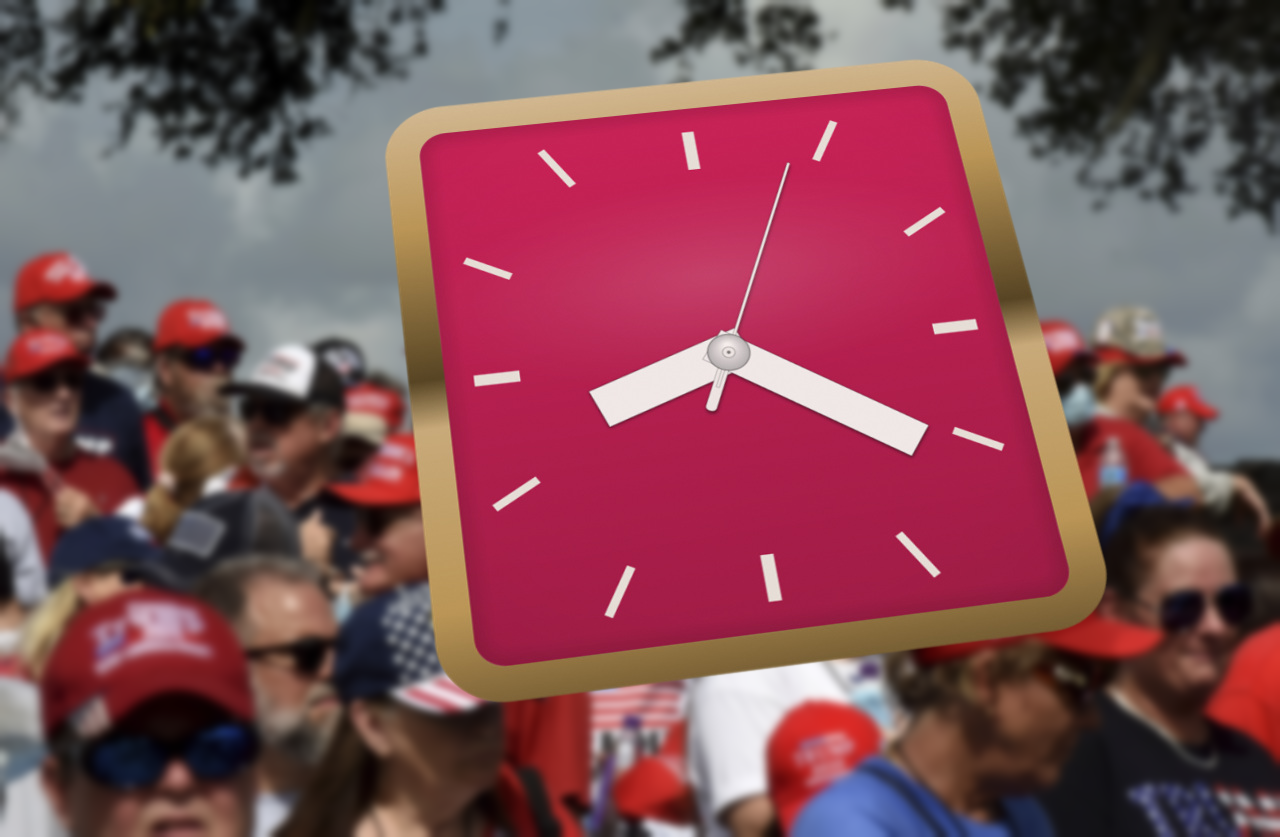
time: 8:21:04
